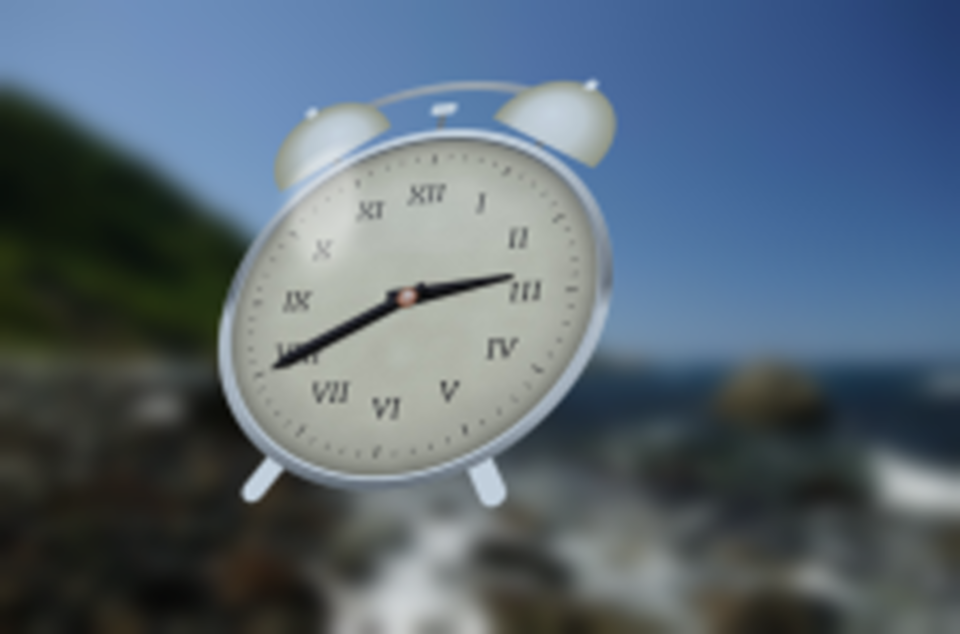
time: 2:40
